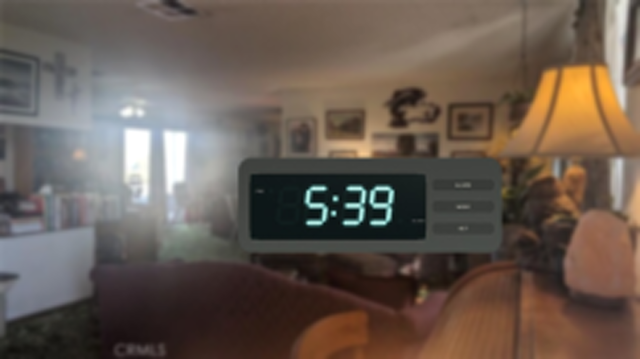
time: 5:39
